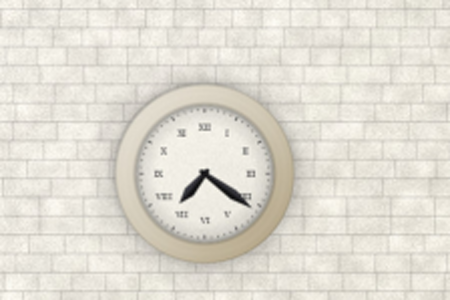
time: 7:21
